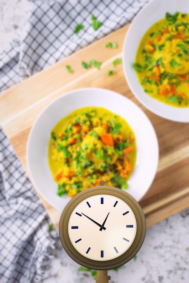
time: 12:51
